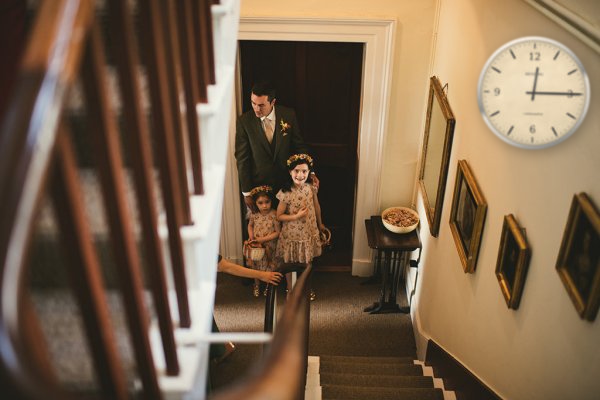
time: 12:15
